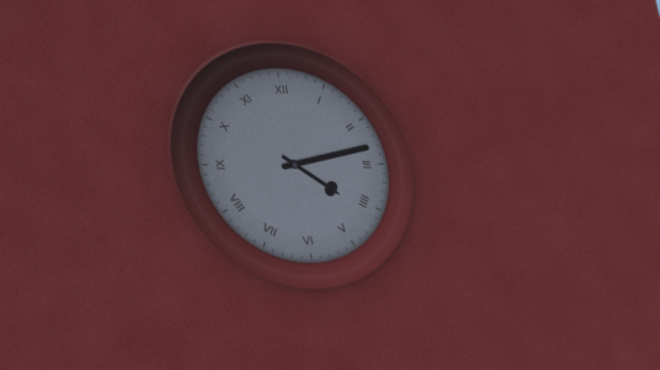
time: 4:13
